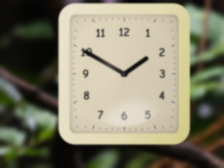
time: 1:50
